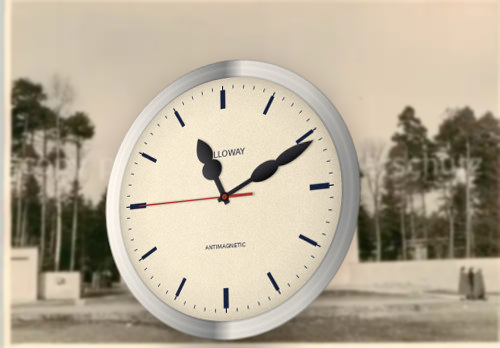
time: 11:10:45
